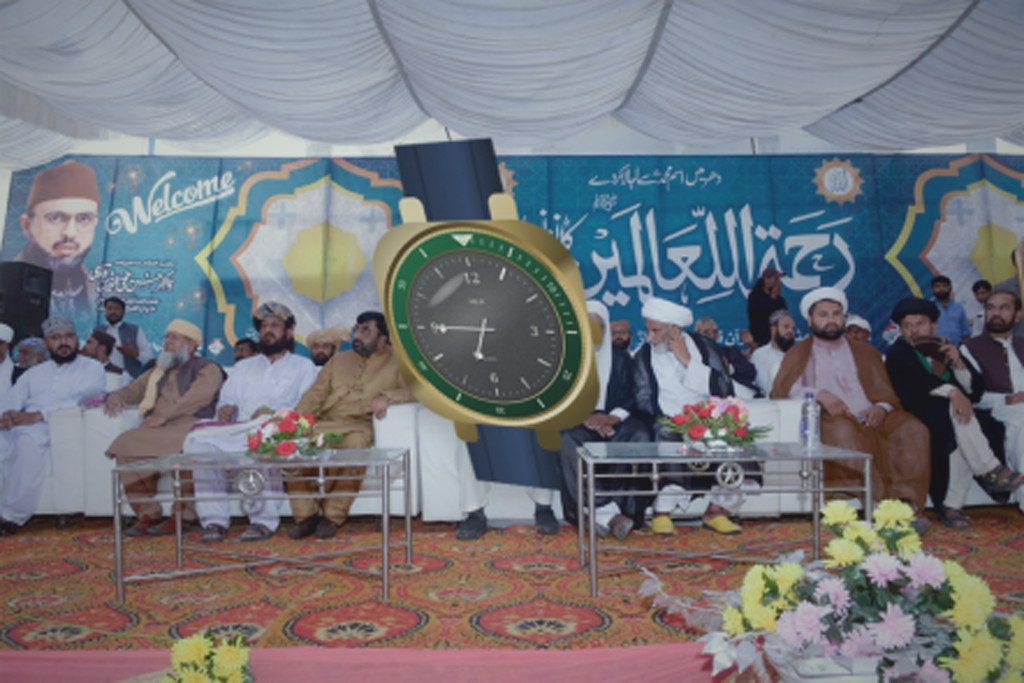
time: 6:45
